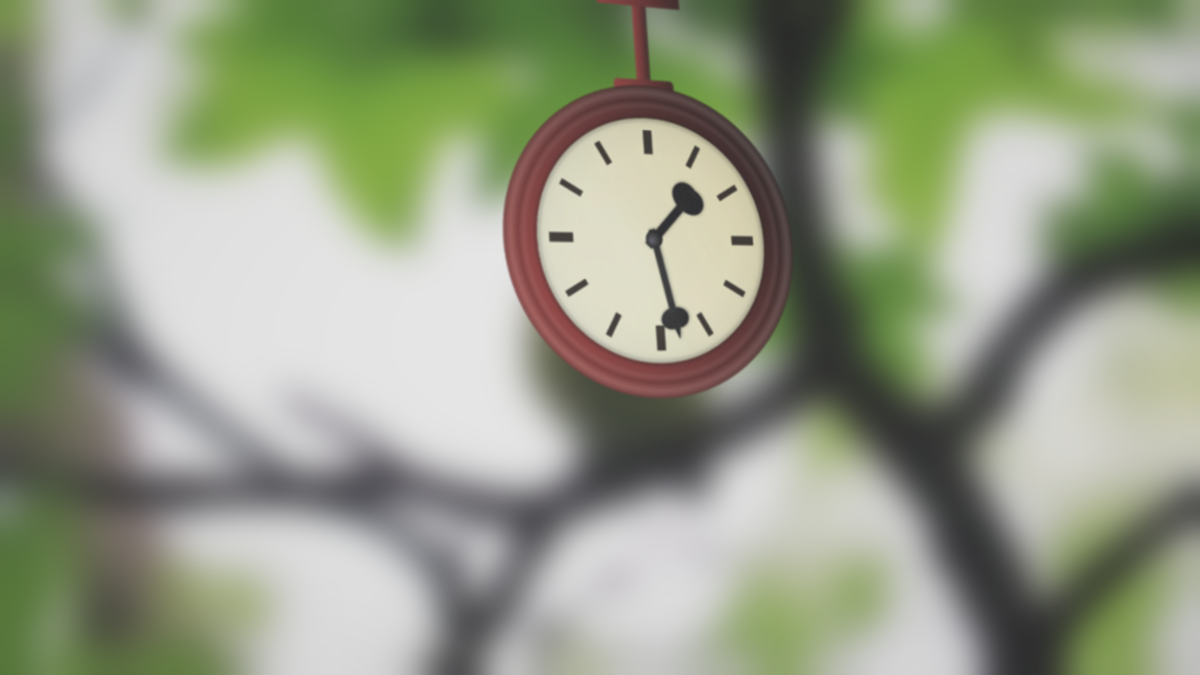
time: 1:28
